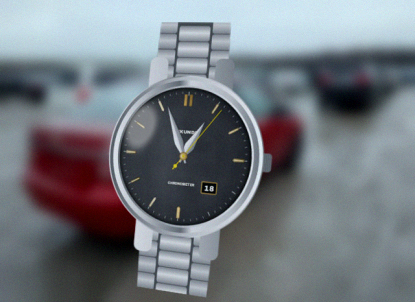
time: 12:56:06
